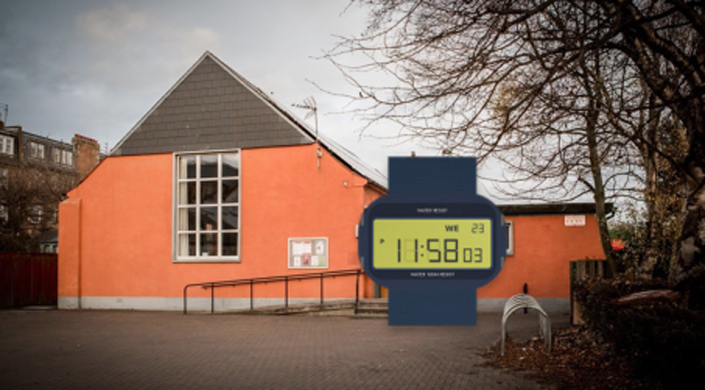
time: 11:58:03
